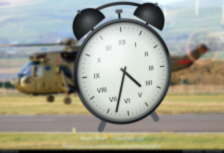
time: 4:33
